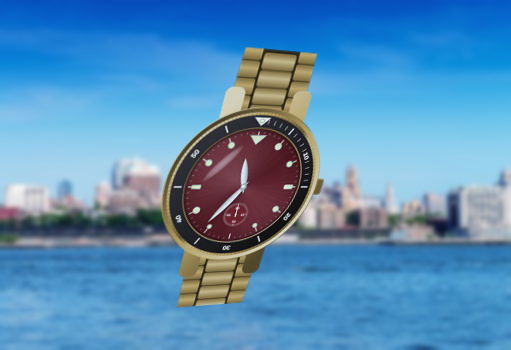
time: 11:36
